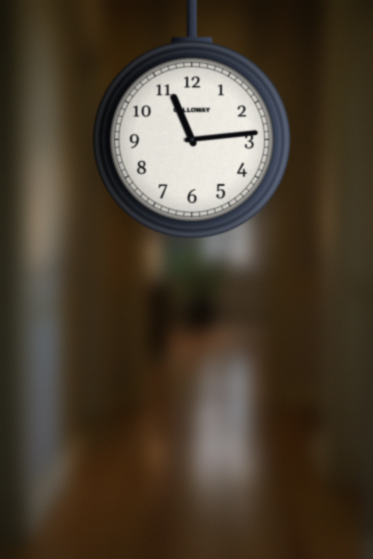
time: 11:14
